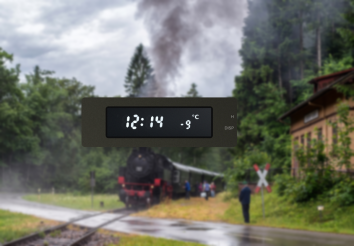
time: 12:14
